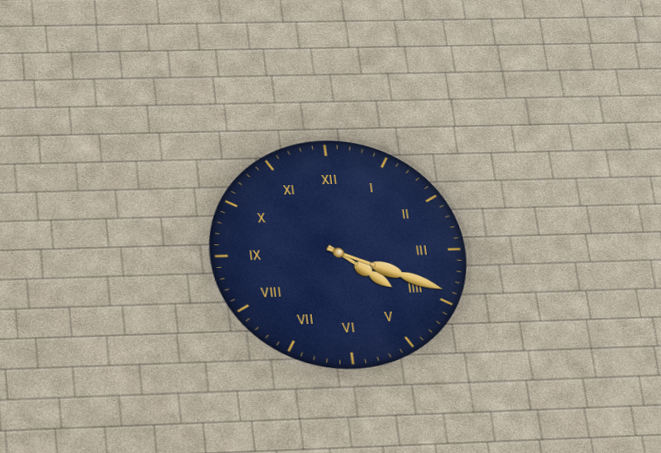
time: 4:19
